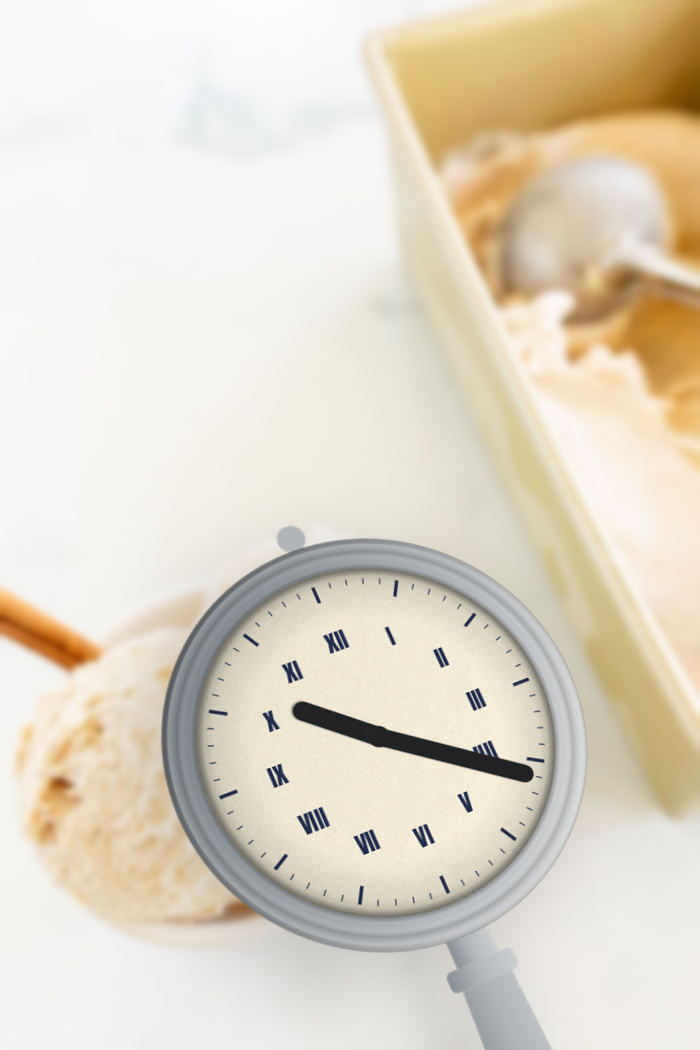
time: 10:21
